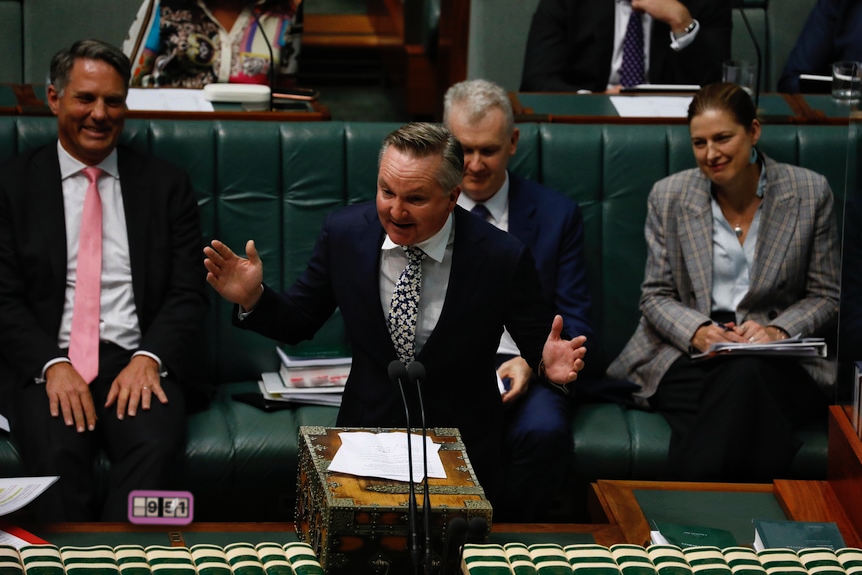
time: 9:51
